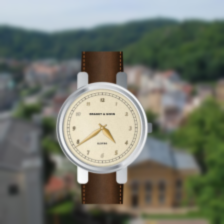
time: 4:39
